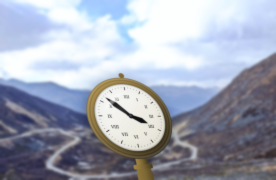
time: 3:52
